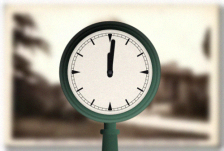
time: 12:01
